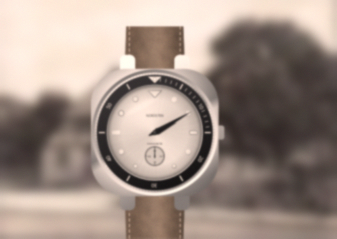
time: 2:10
